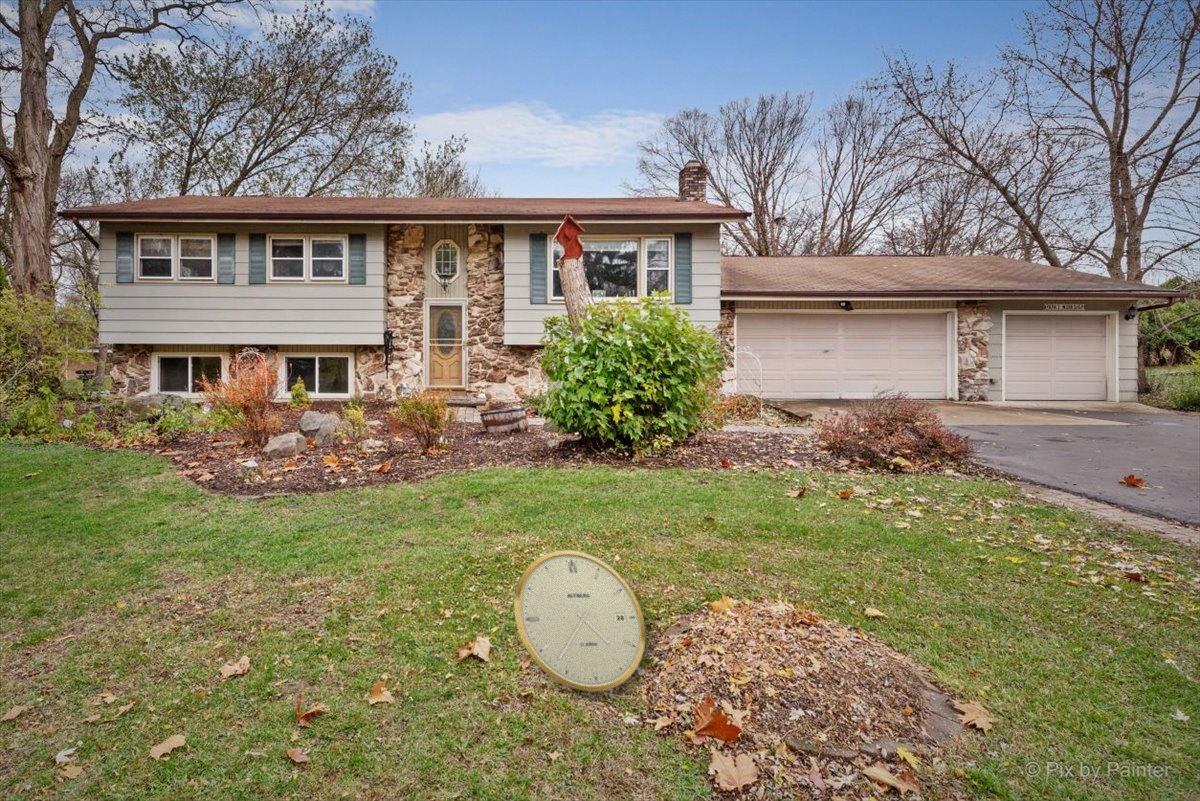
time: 4:37
